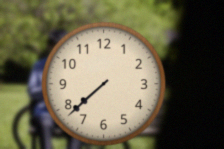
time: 7:38
